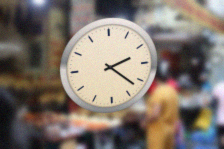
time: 2:22
